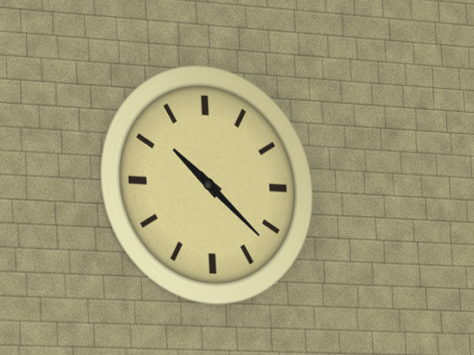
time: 10:22
